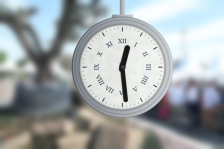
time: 12:29
